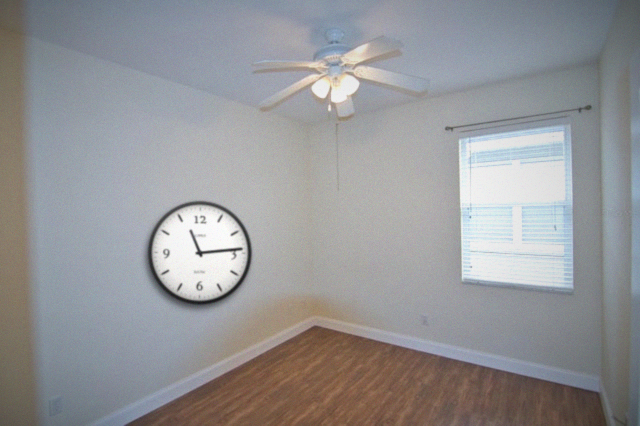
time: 11:14
